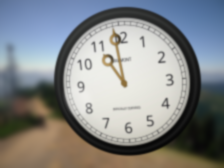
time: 10:59
